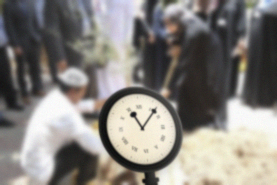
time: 11:07
